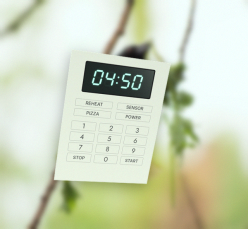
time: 4:50
